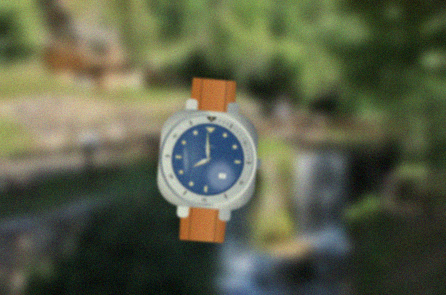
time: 7:59
